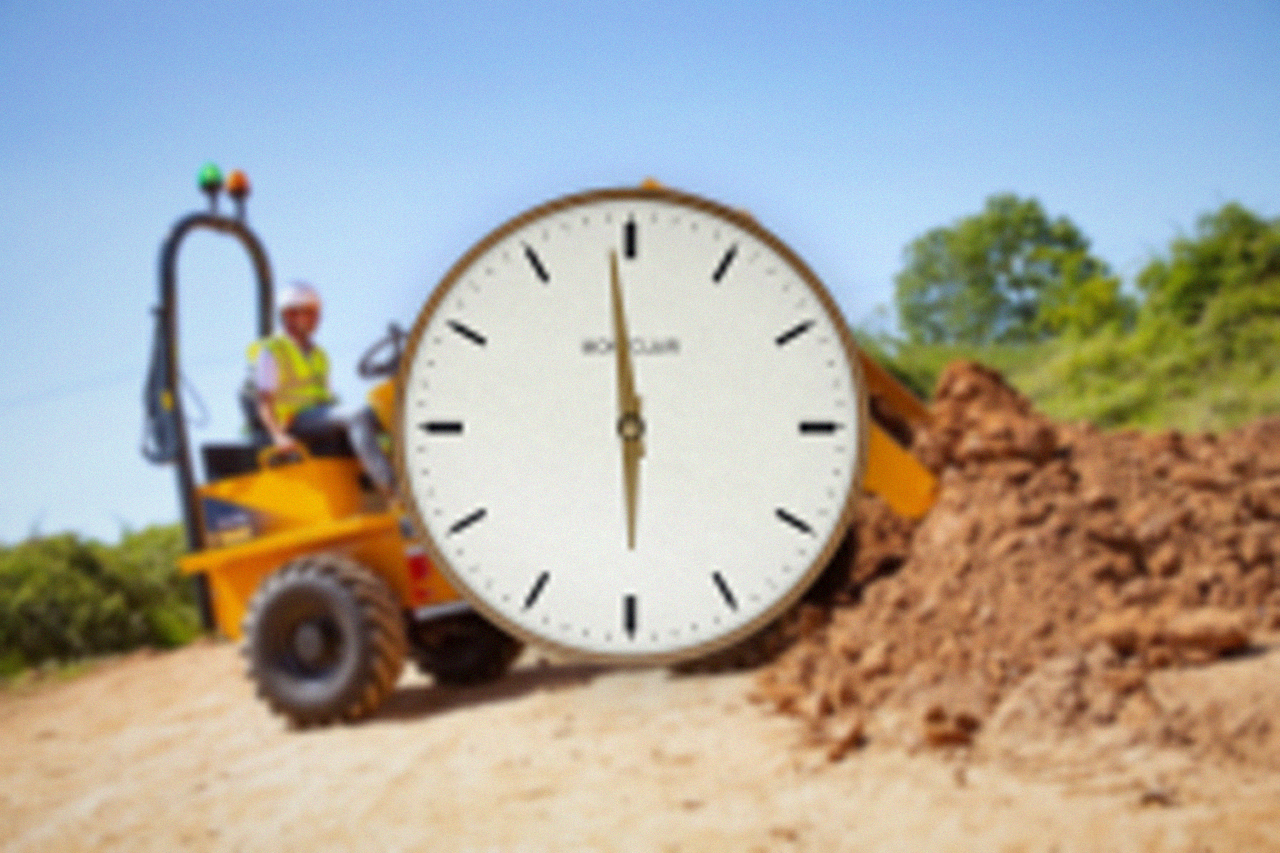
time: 5:59
